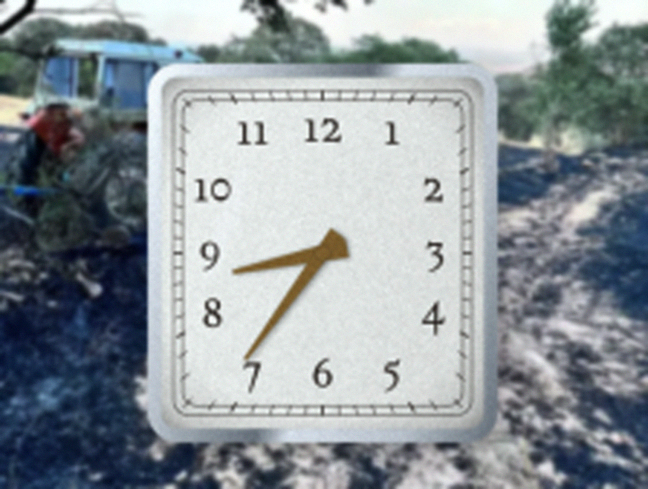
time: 8:36
